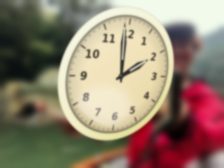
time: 1:59
